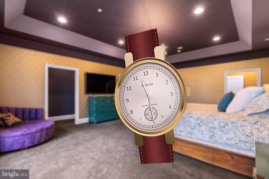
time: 11:29
